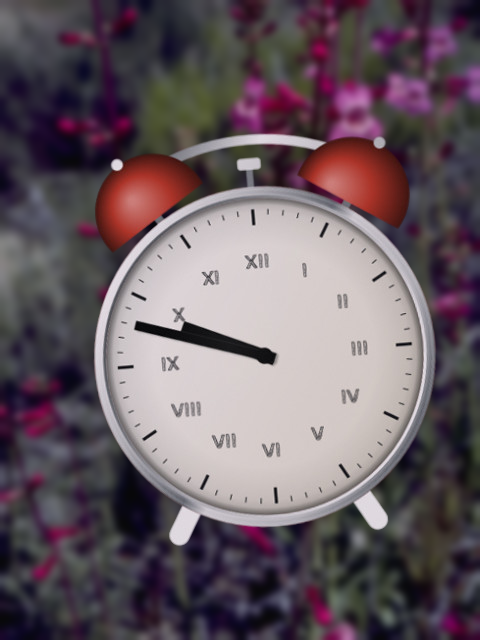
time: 9:48
